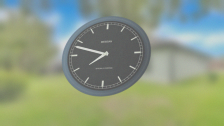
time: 7:48
